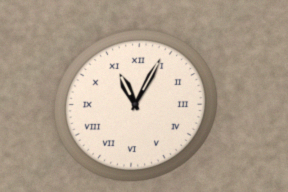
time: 11:04
